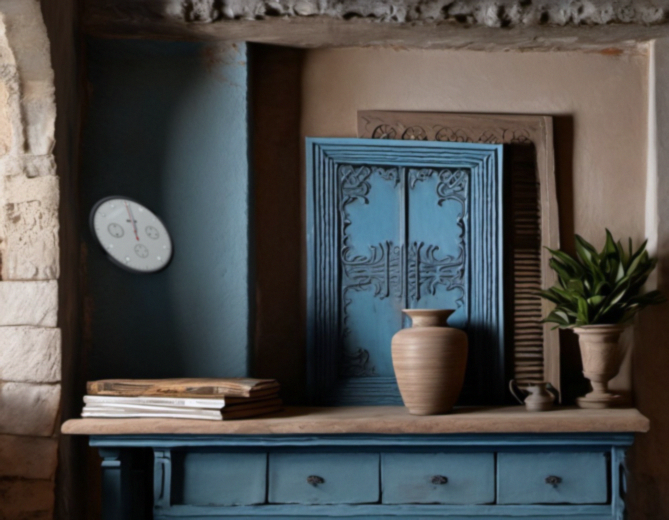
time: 12:01
